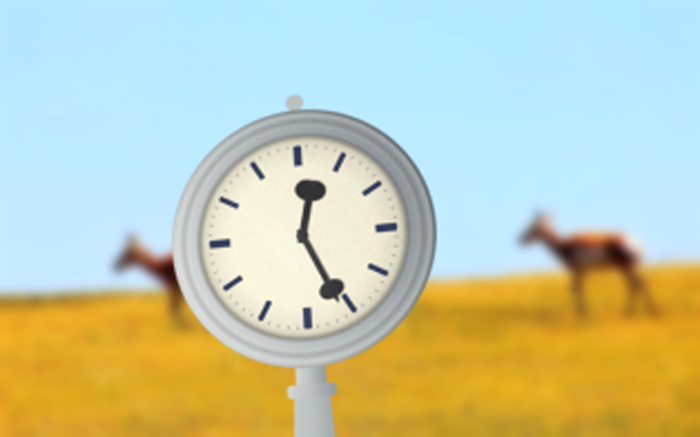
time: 12:26
